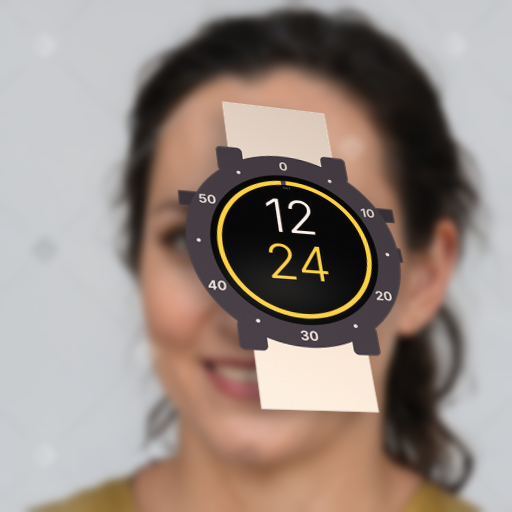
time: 12:24
